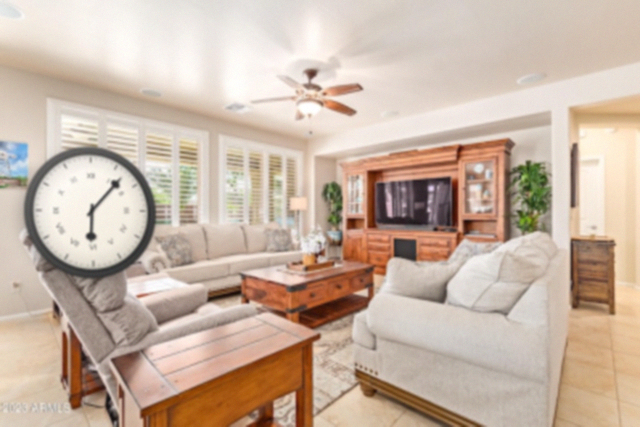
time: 6:07
